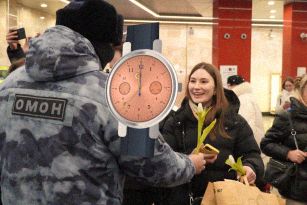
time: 11:37
